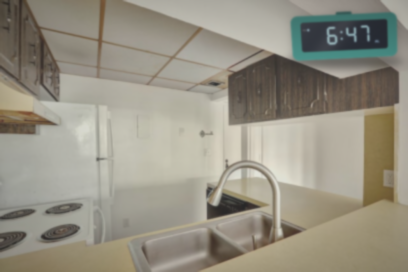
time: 6:47
